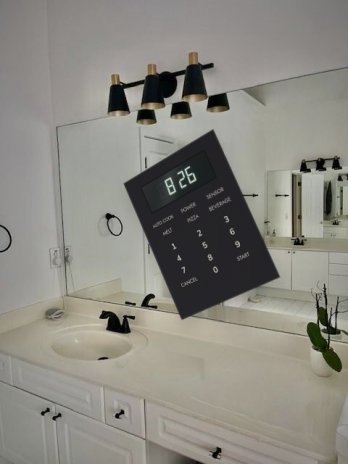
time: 8:26
